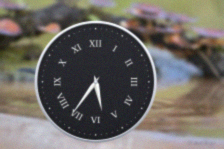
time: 5:36
